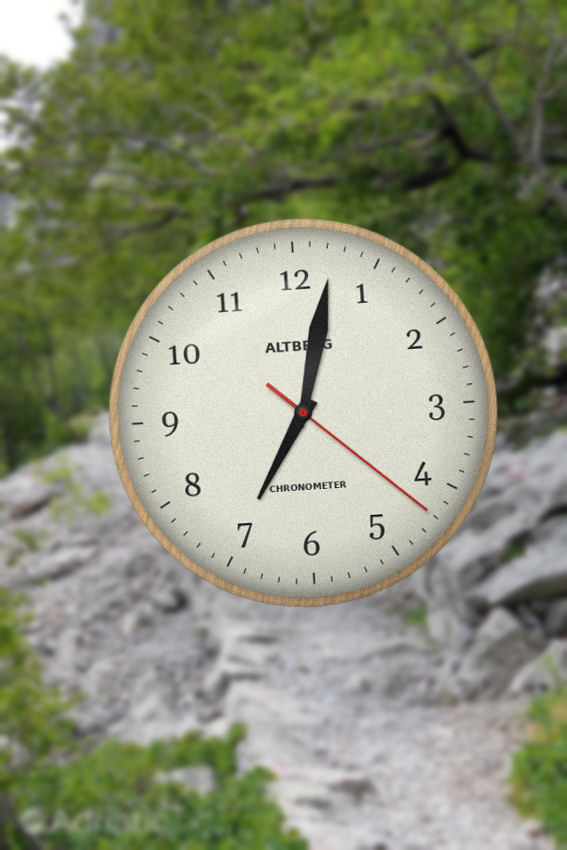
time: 7:02:22
